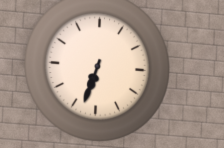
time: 6:33
